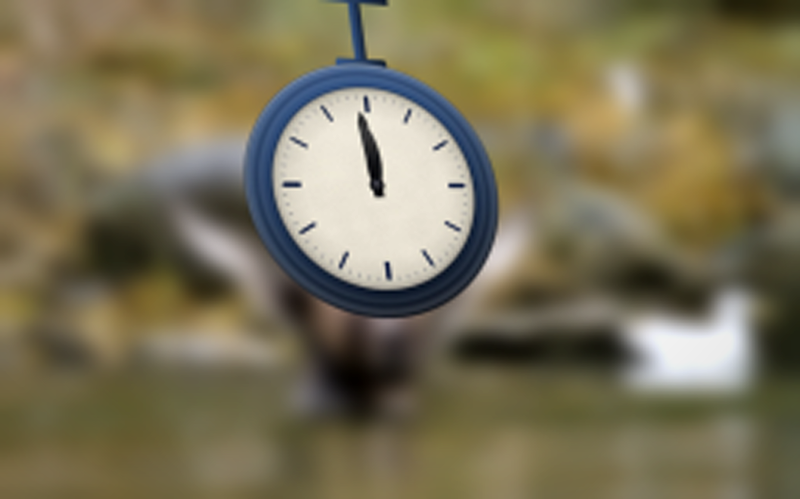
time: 11:59
